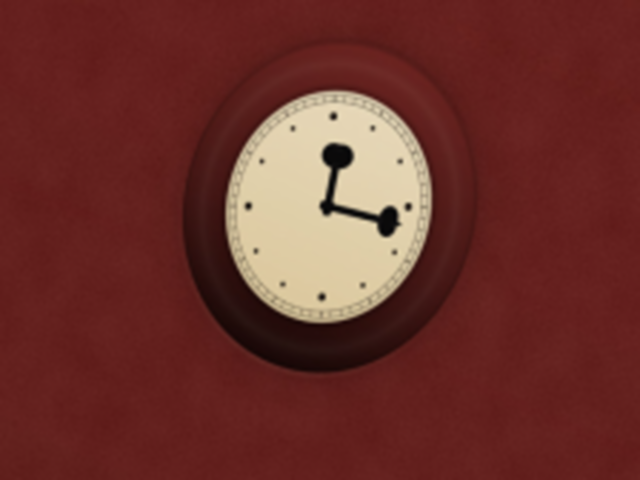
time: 12:17
